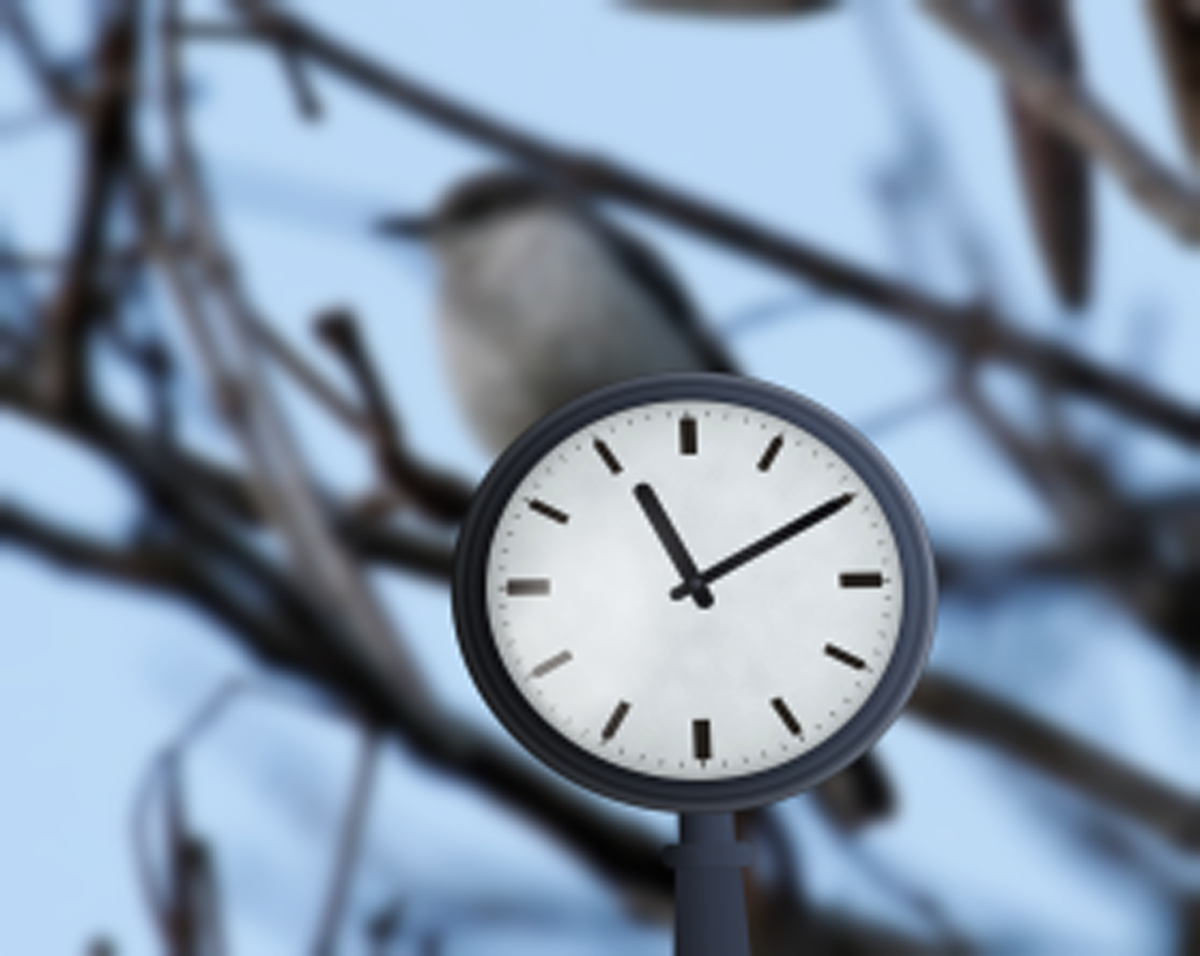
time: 11:10
